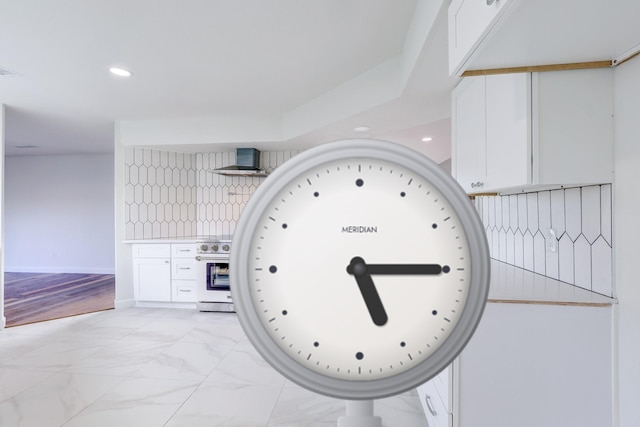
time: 5:15
